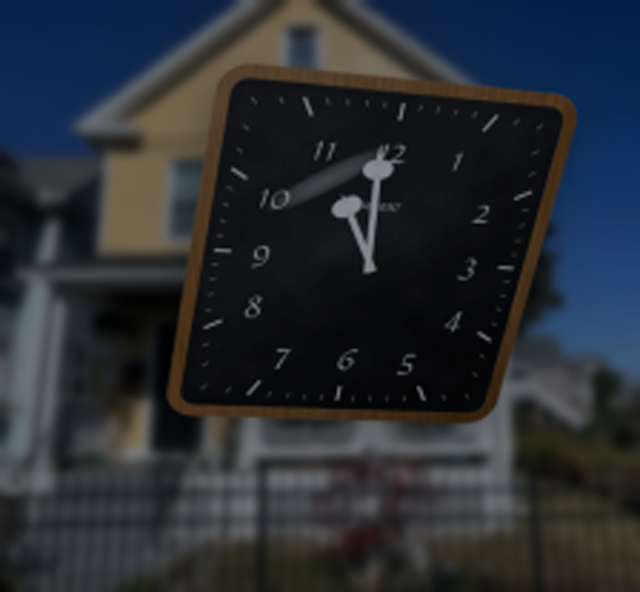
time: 10:59
